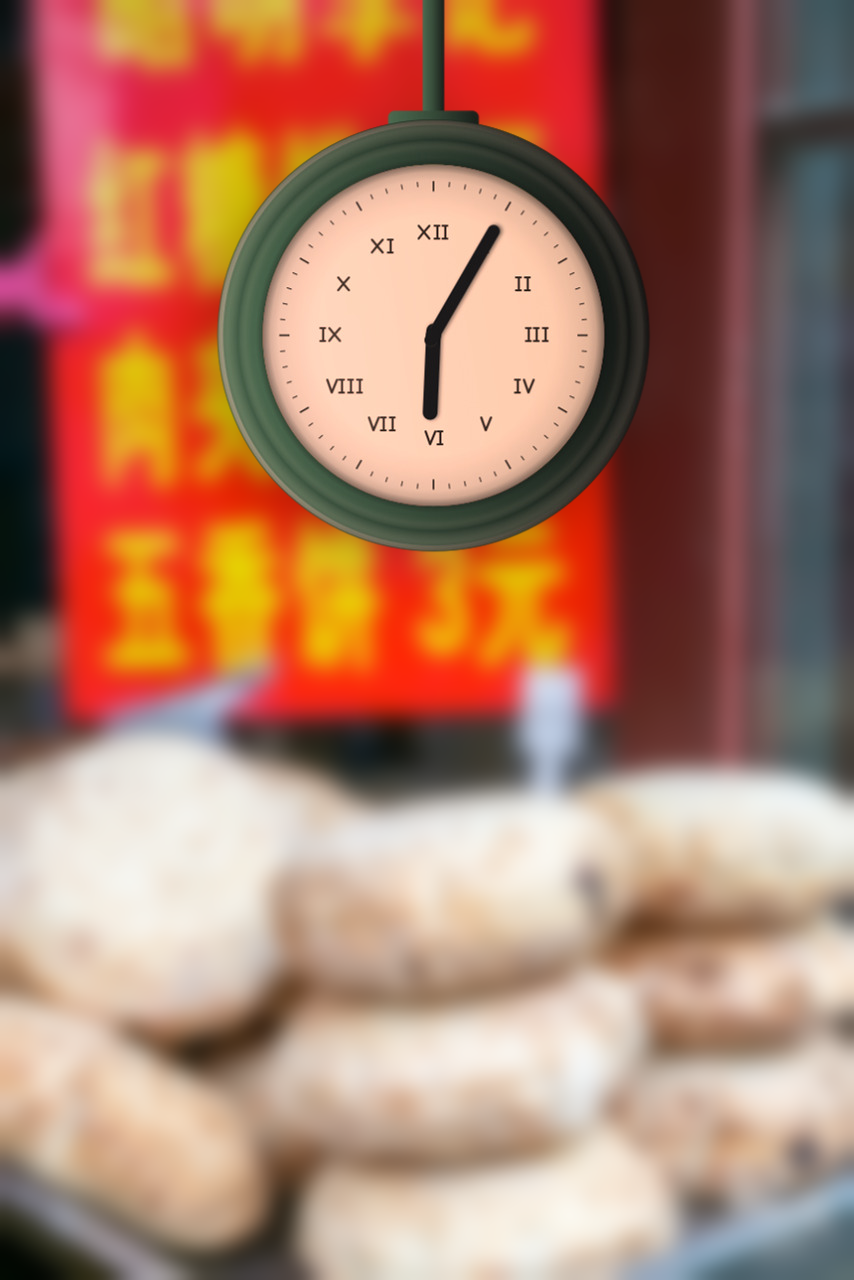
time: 6:05
